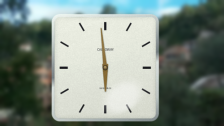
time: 5:59
